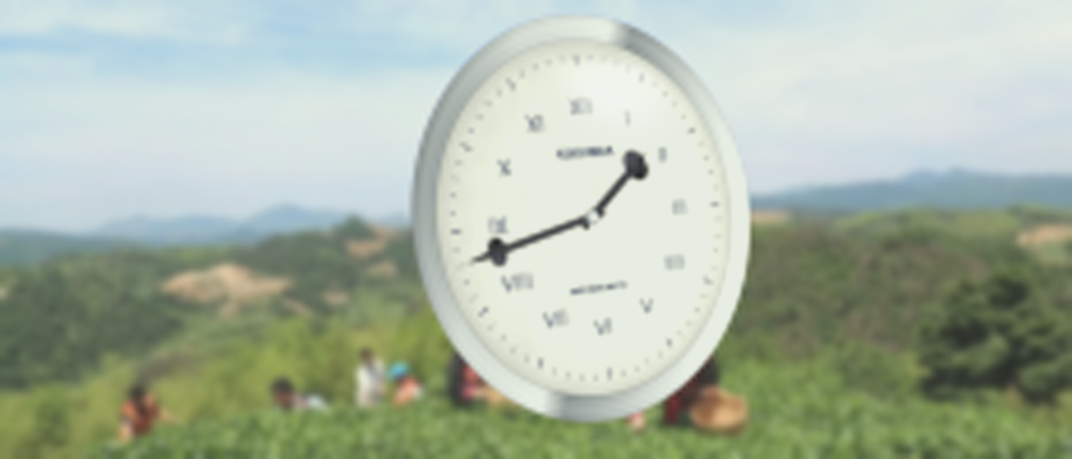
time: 1:43
